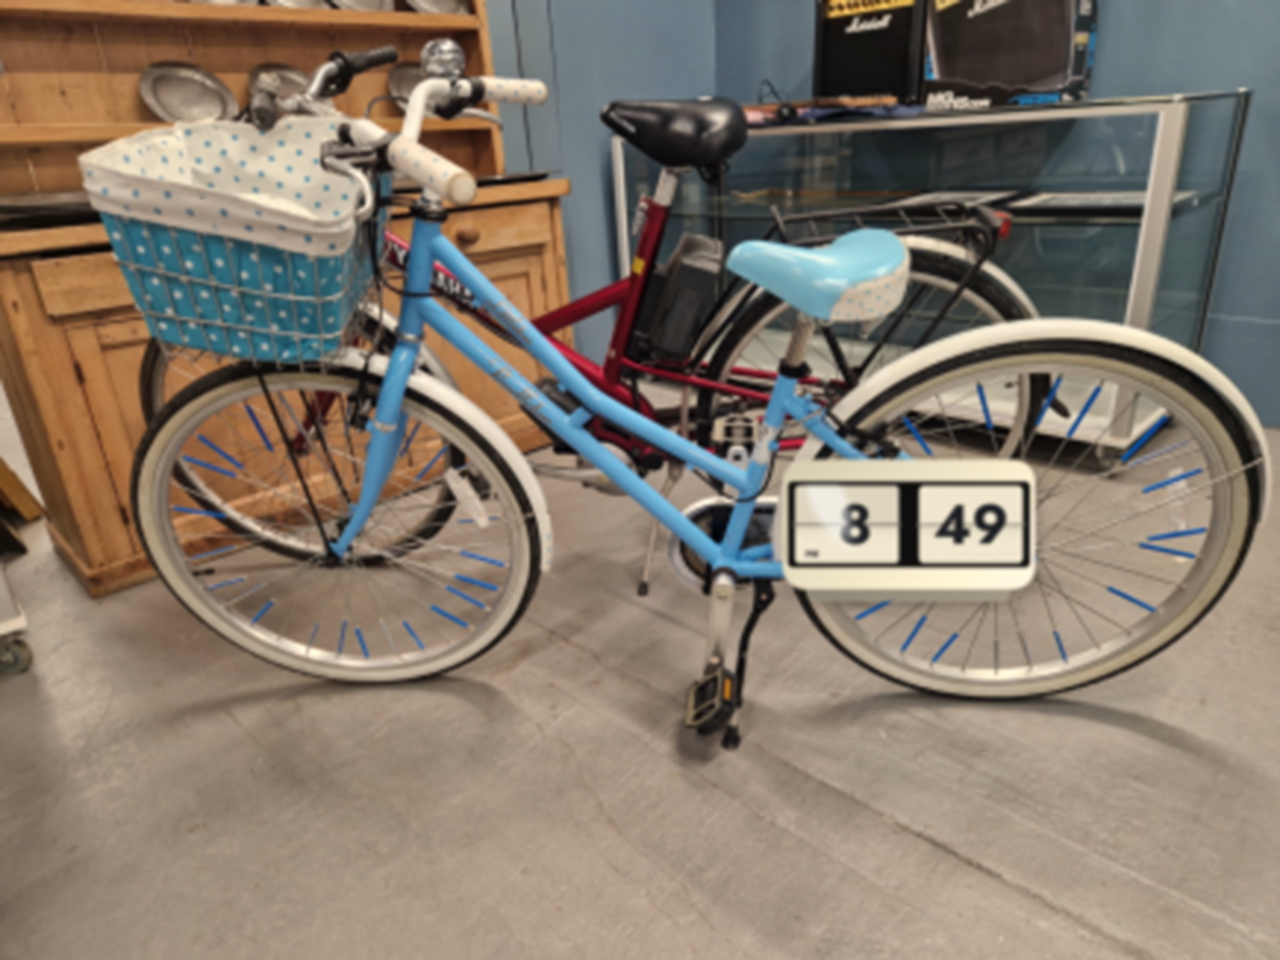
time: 8:49
